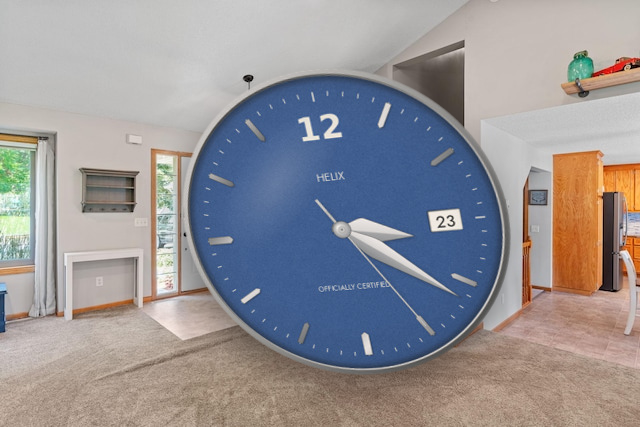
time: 3:21:25
